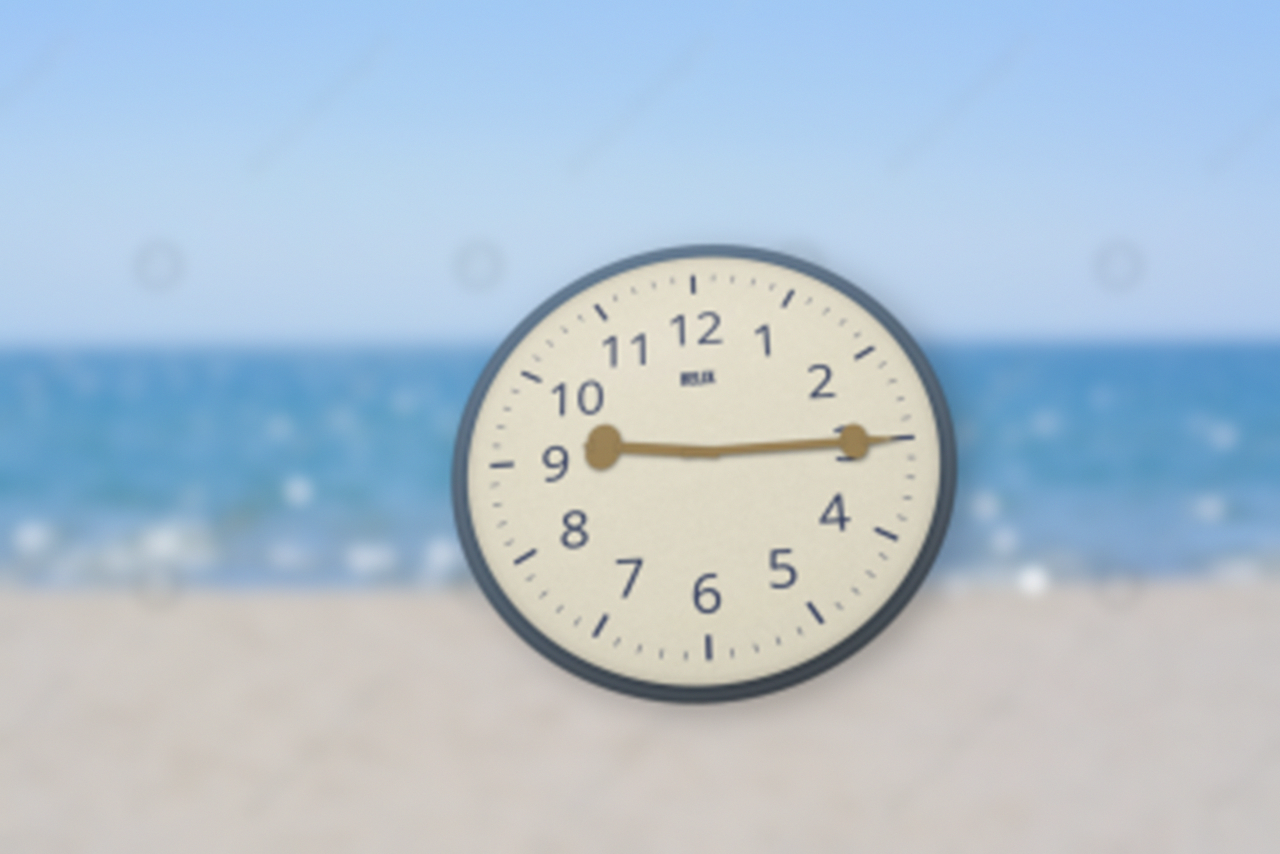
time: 9:15
